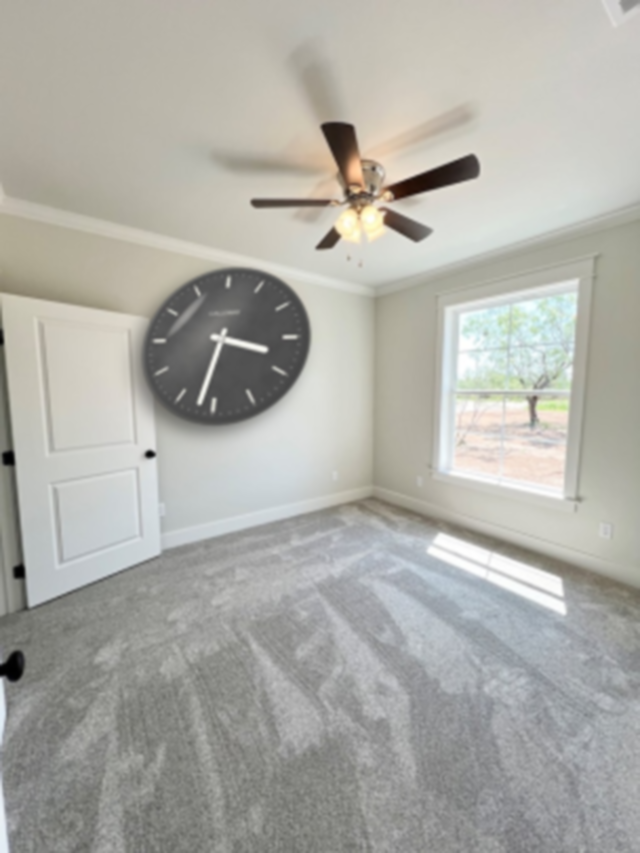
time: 3:32
